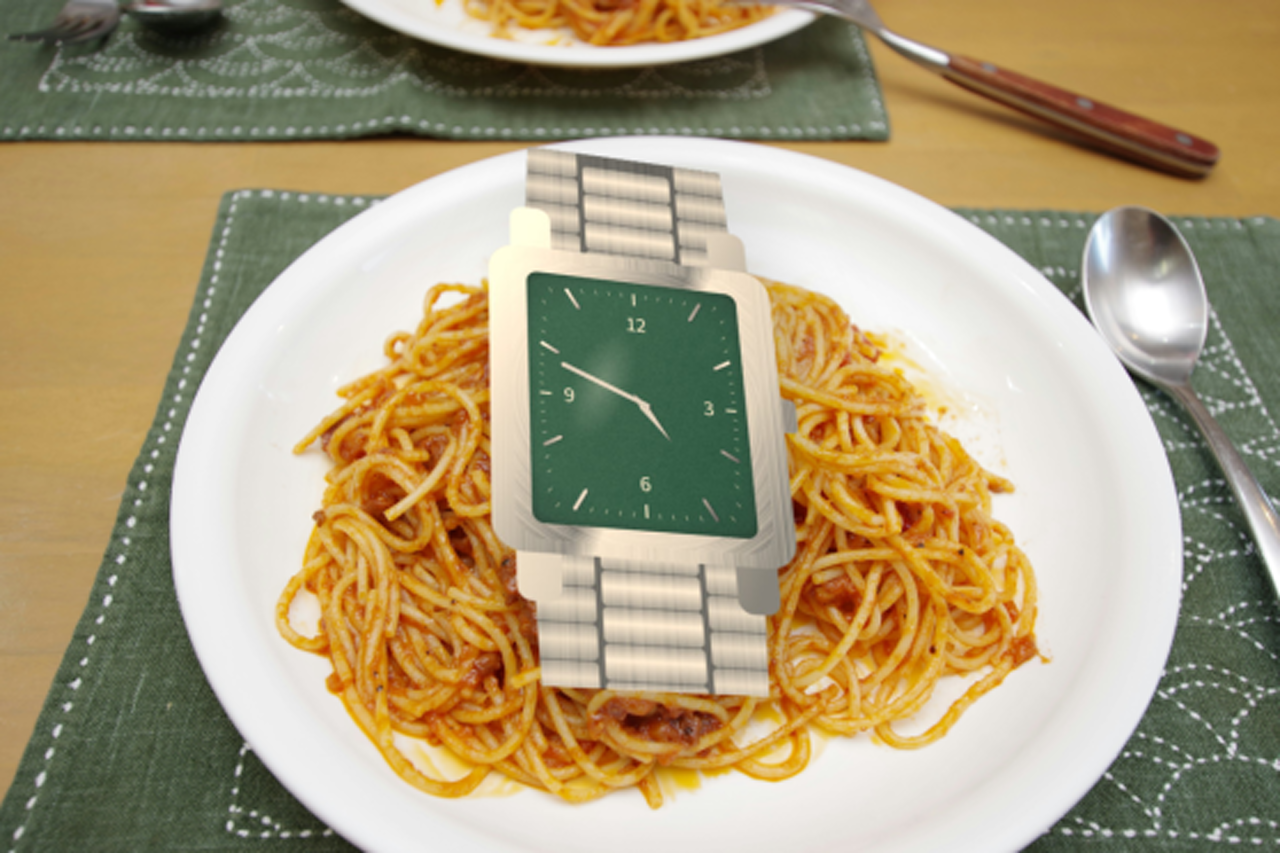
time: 4:49
